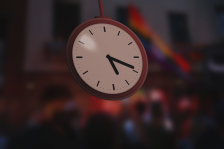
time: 5:19
